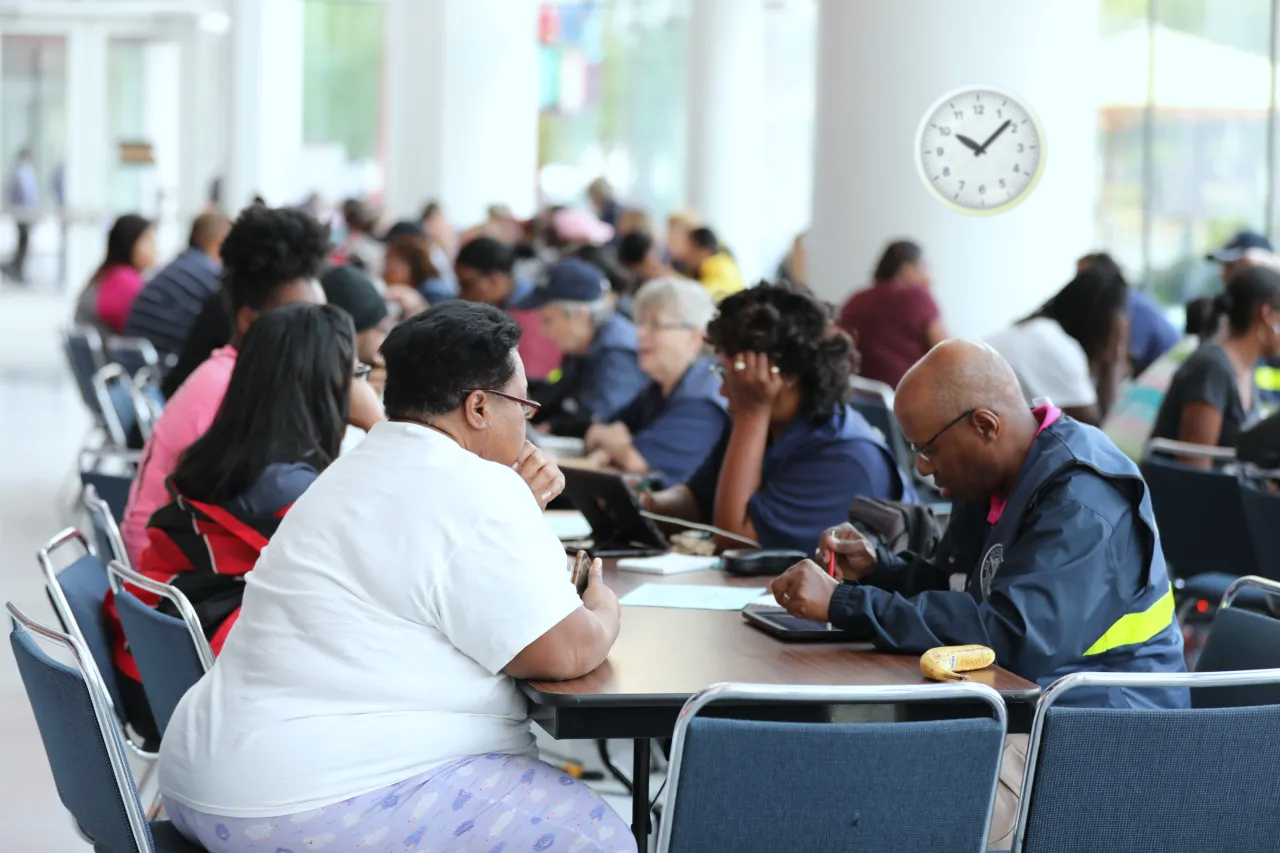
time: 10:08
